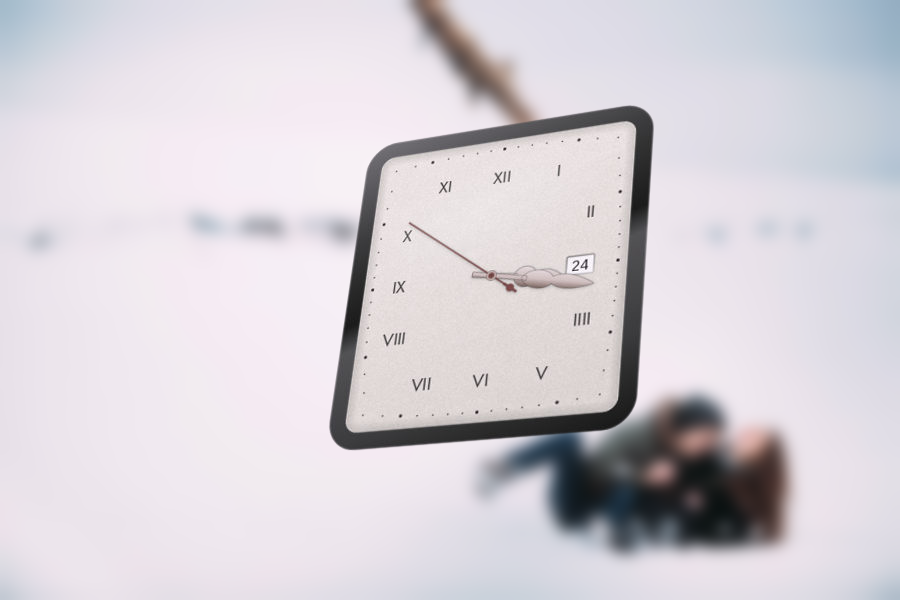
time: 3:16:51
